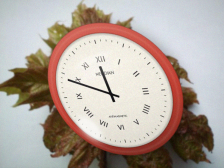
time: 11:49
